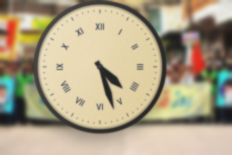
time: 4:27
